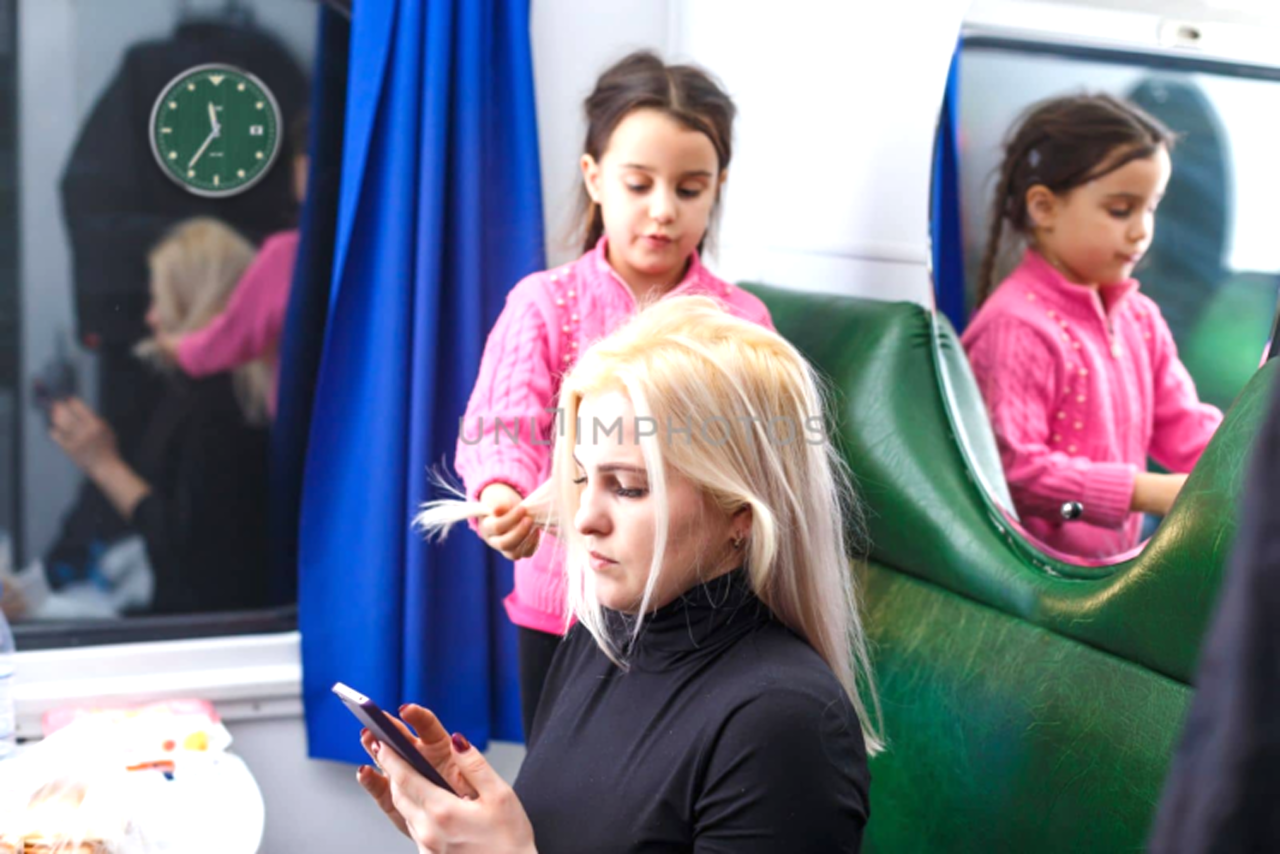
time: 11:36
